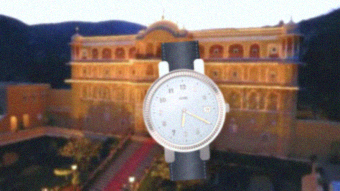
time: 6:20
